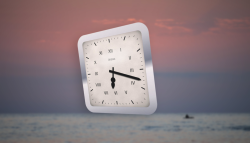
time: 6:18
